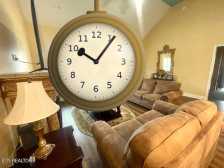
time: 10:06
